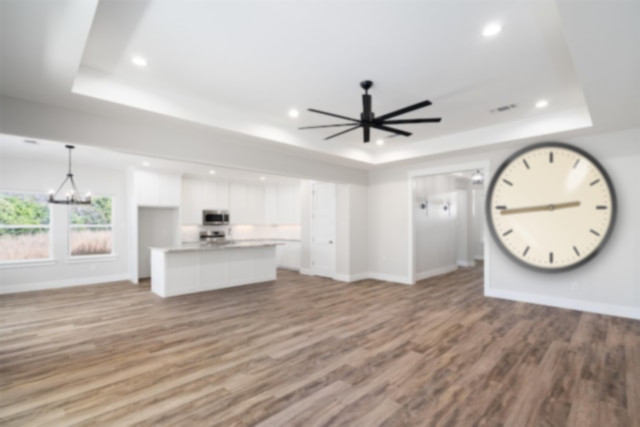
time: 2:44
